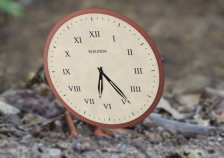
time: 6:24
